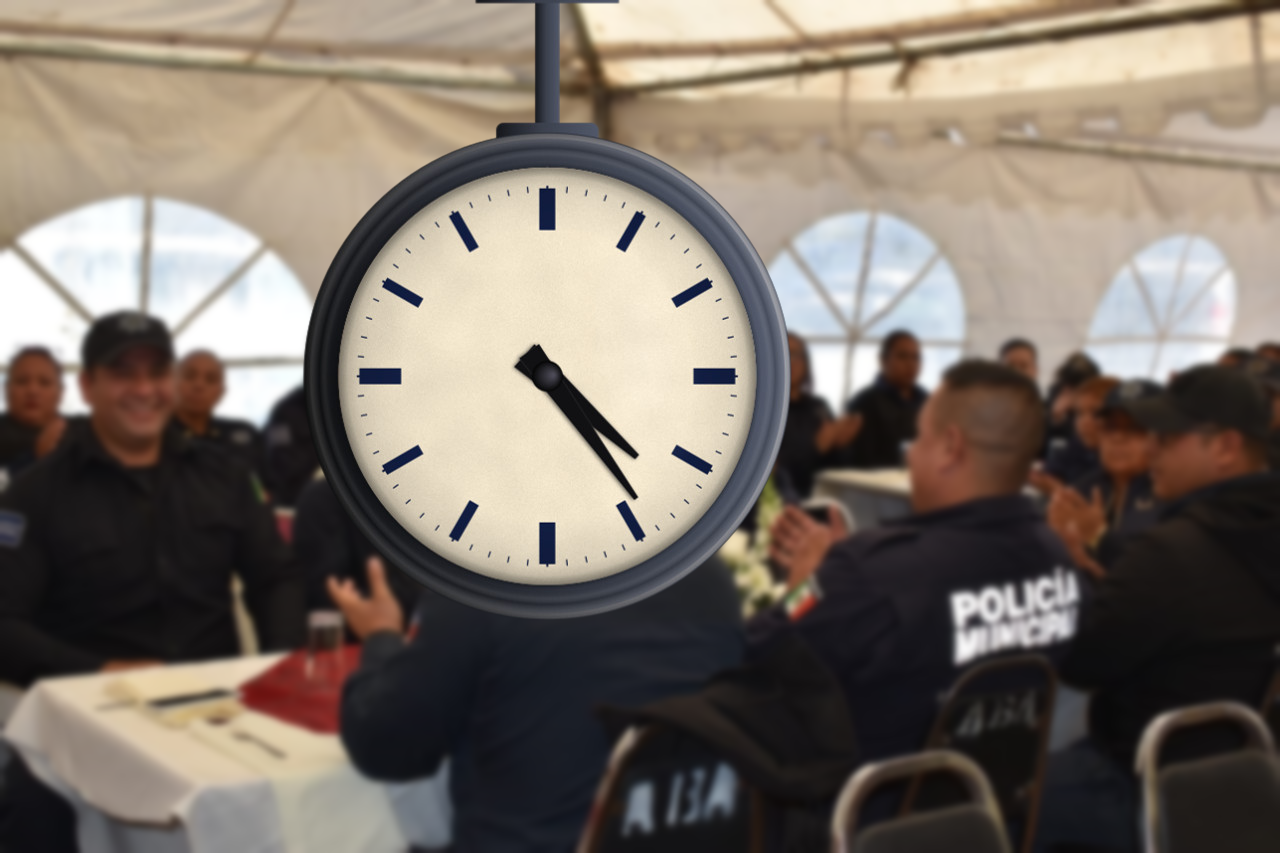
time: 4:24
